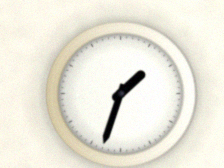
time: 1:33
